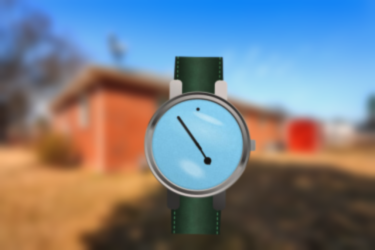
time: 4:54
